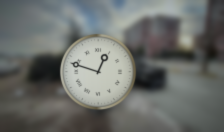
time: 12:48
